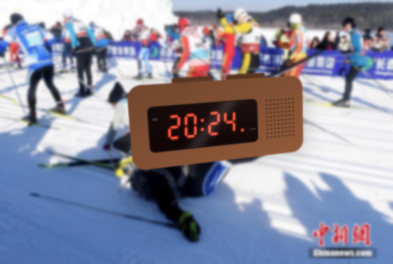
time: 20:24
